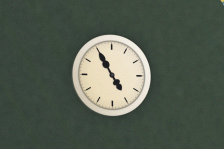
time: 4:55
